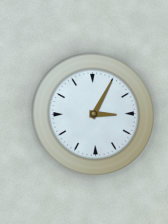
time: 3:05
